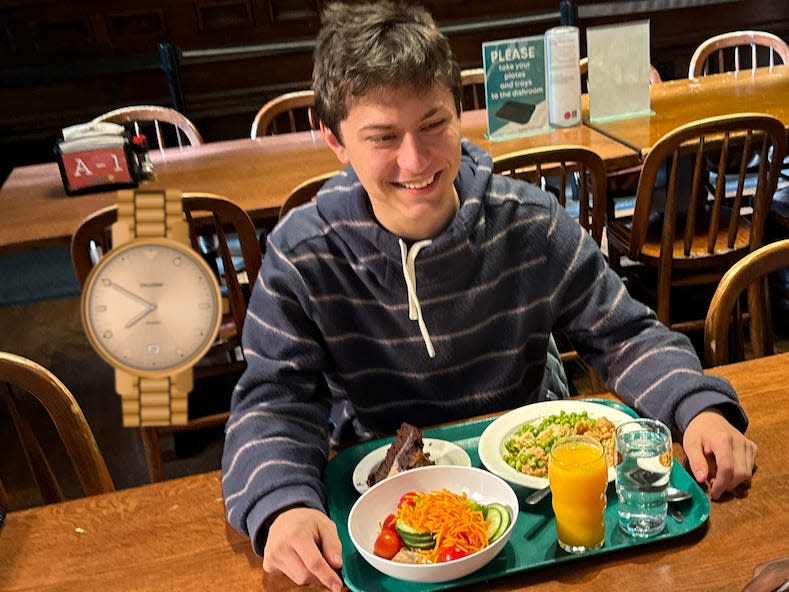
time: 7:50
